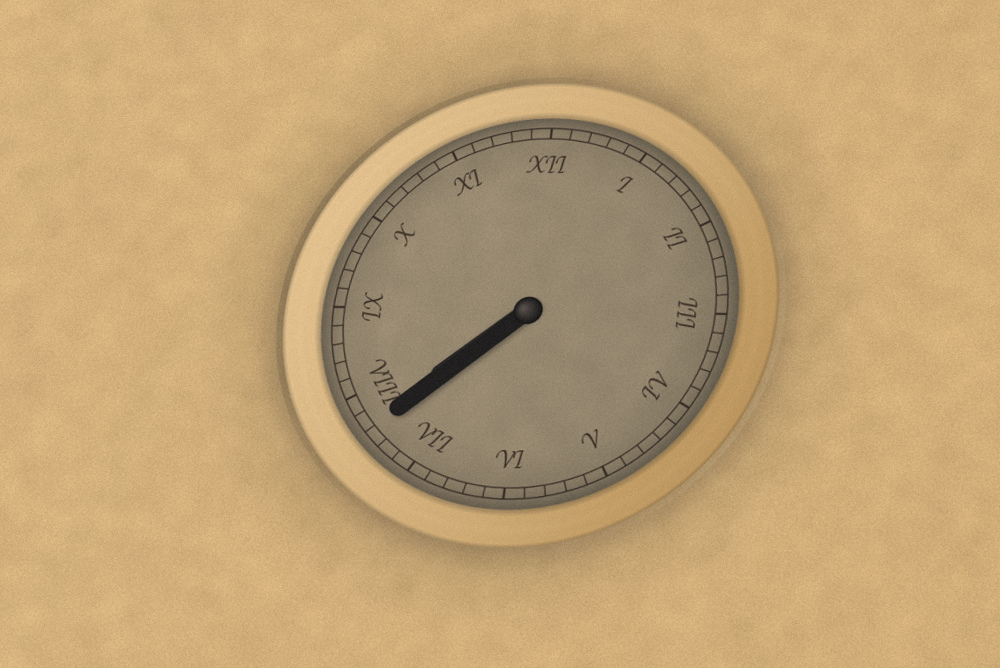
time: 7:38
